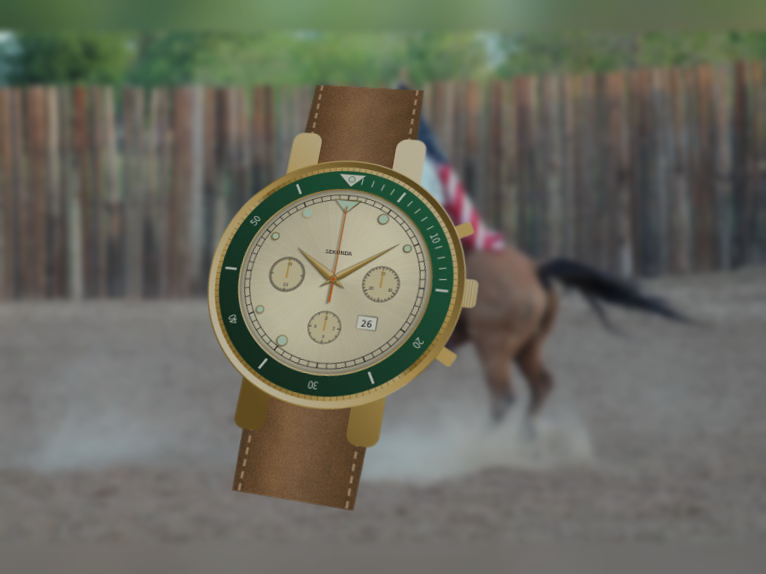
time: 10:09
